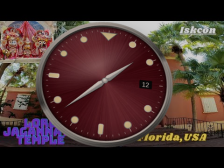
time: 1:38
